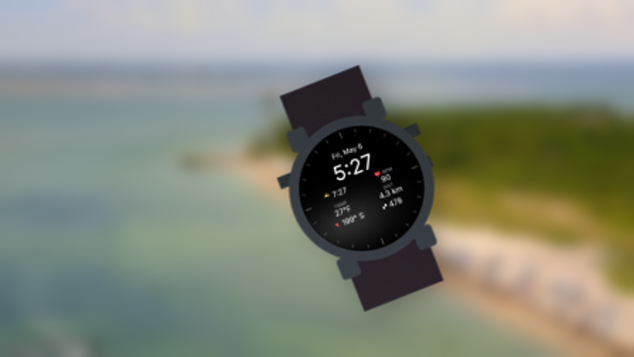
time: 5:27
